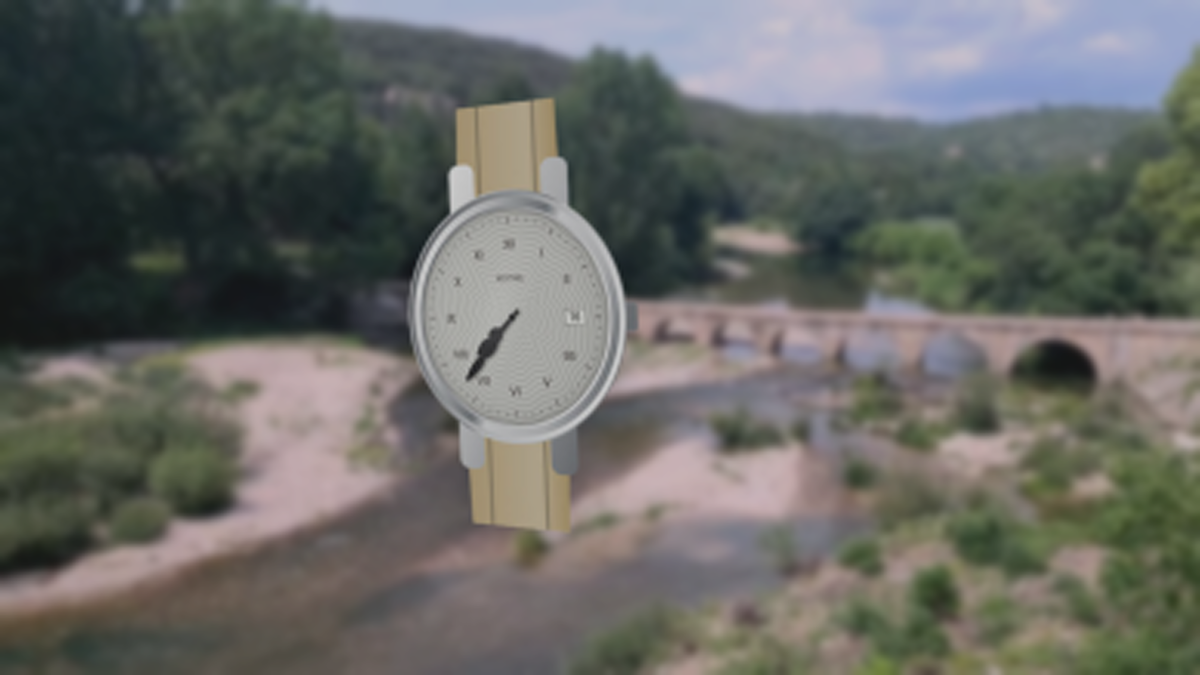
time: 7:37
